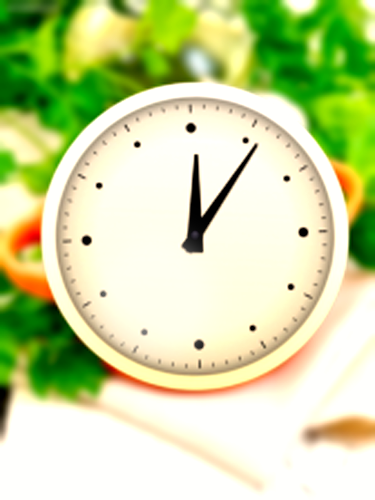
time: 12:06
